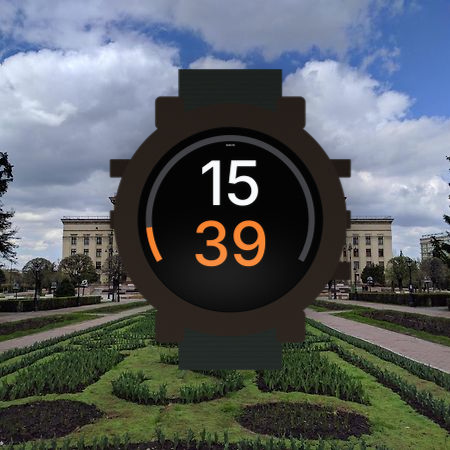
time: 15:39
